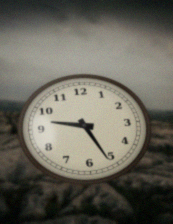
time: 9:26
